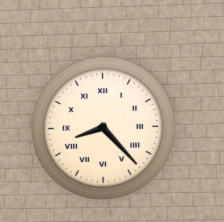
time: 8:23
